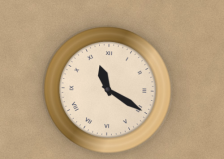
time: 11:20
